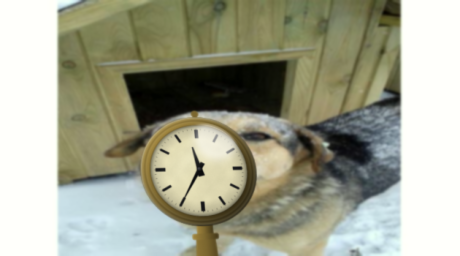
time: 11:35
